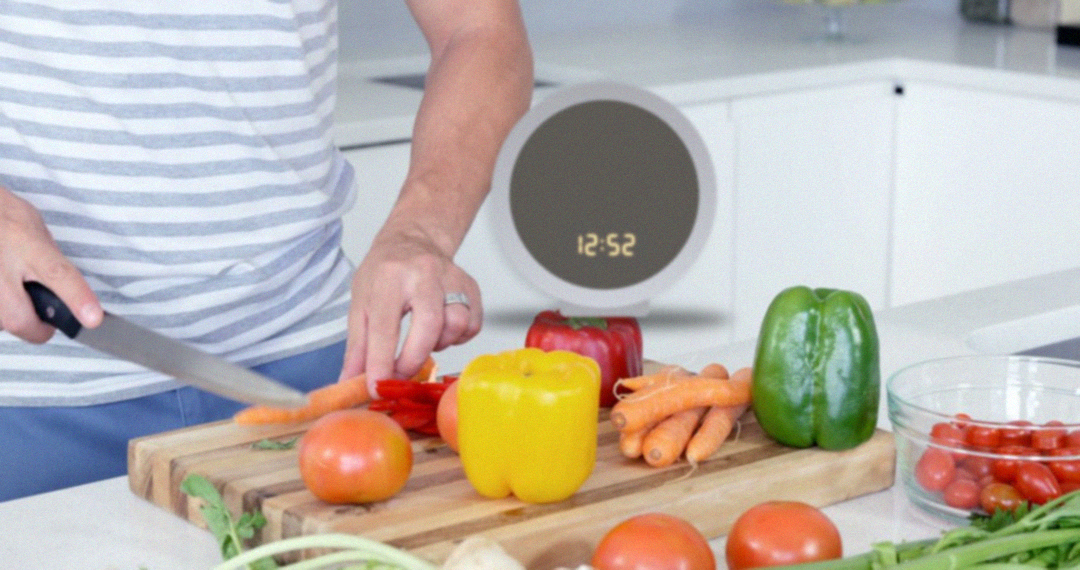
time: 12:52
